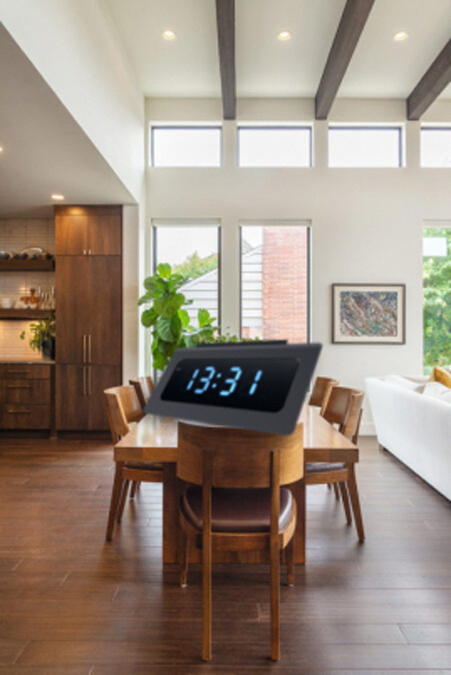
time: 13:31
